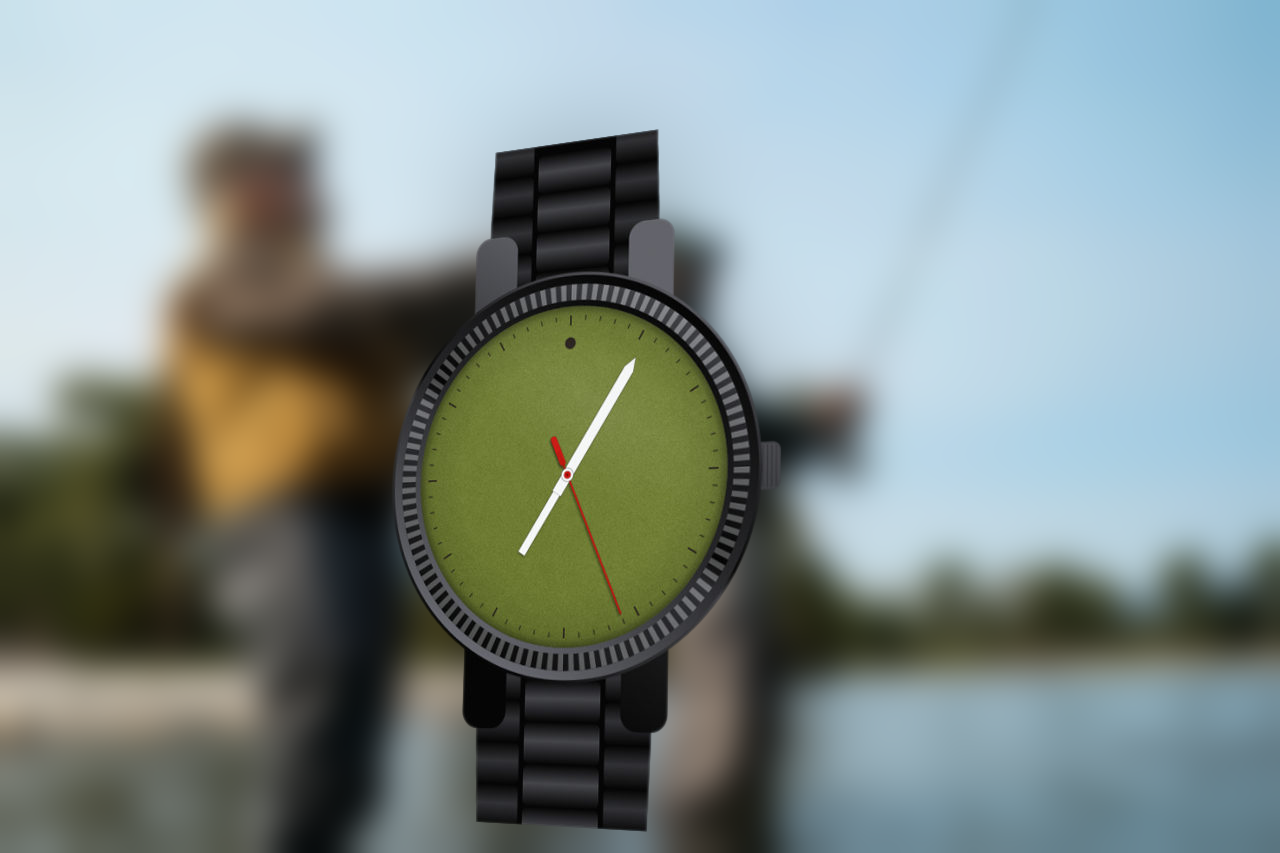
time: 7:05:26
